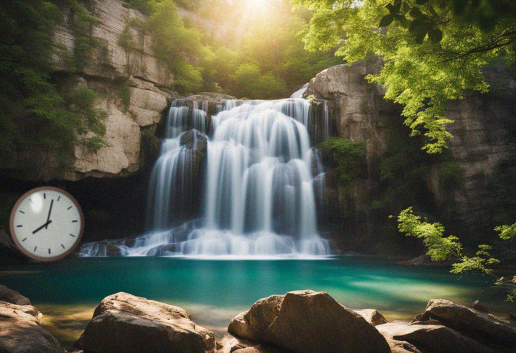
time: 8:03
